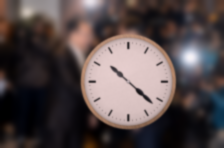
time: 10:22
